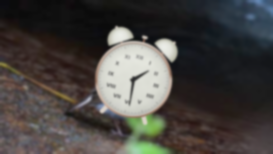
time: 1:29
